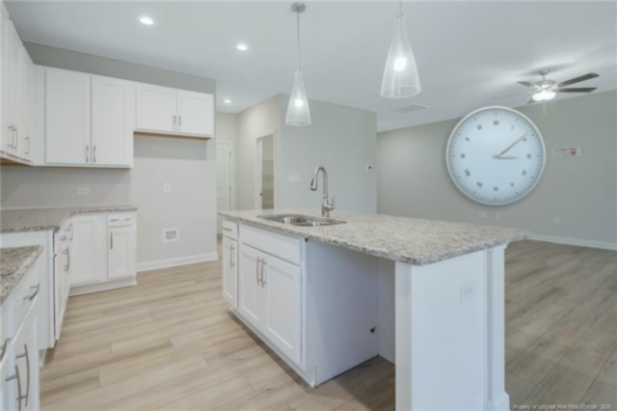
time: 3:09
